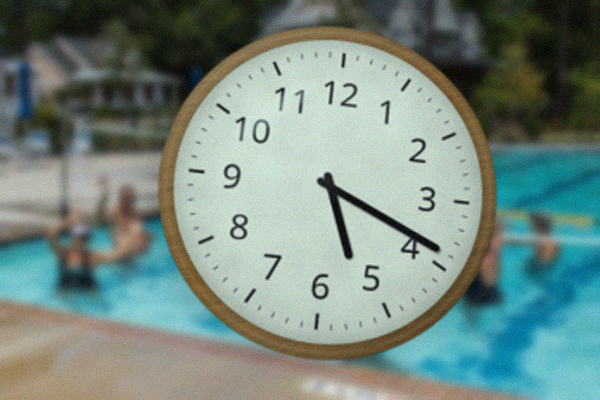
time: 5:19
